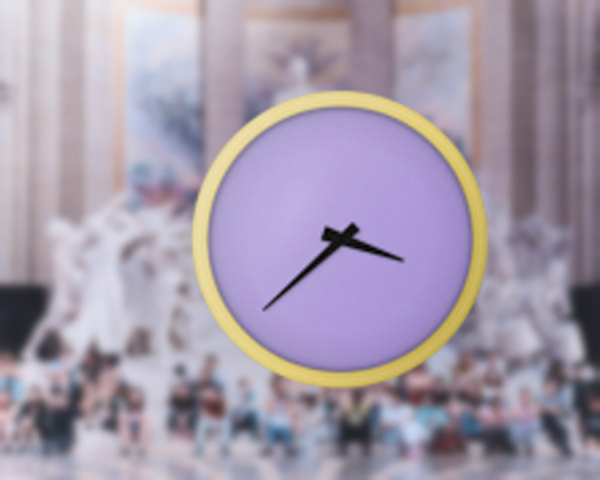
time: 3:38
